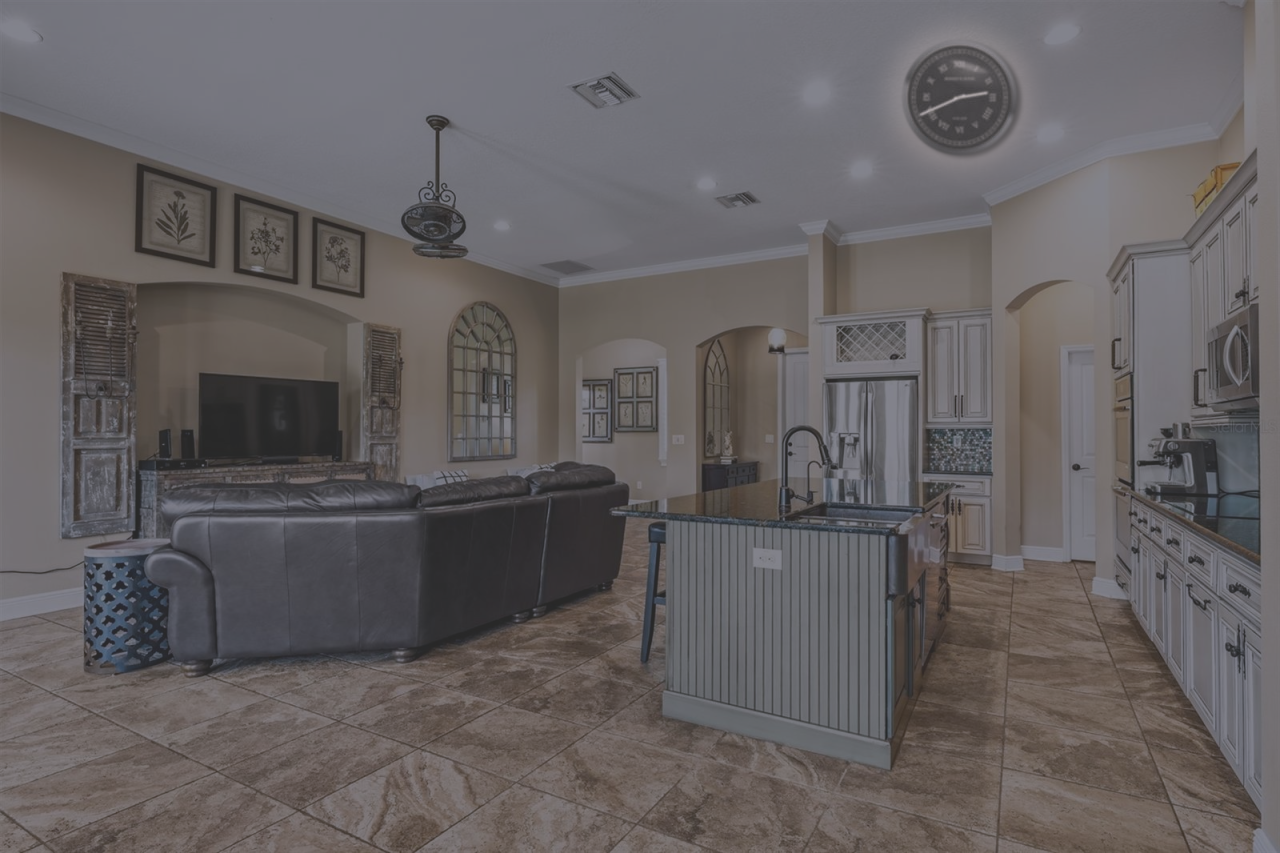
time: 2:41
